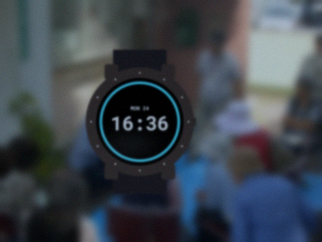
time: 16:36
